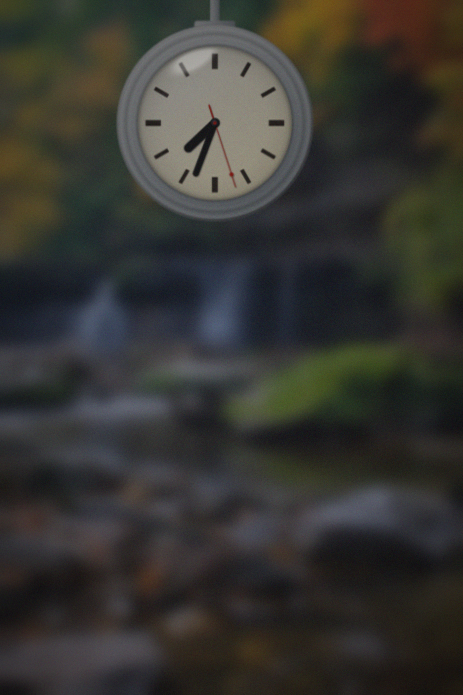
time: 7:33:27
